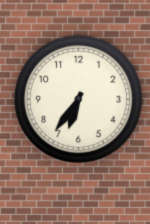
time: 6:36
